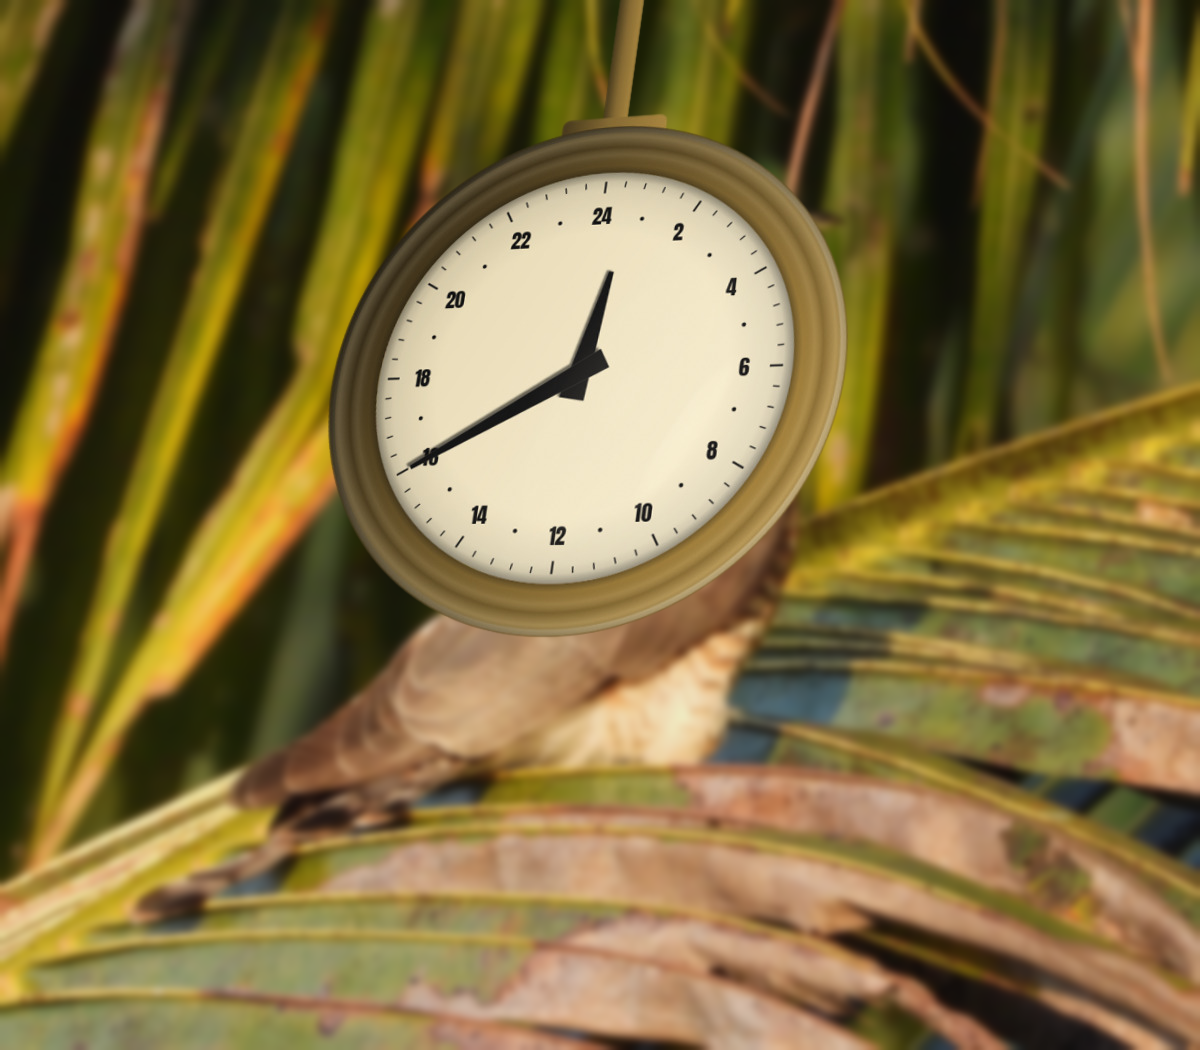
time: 0:40
